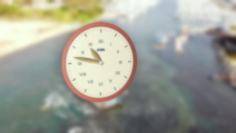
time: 10:47
